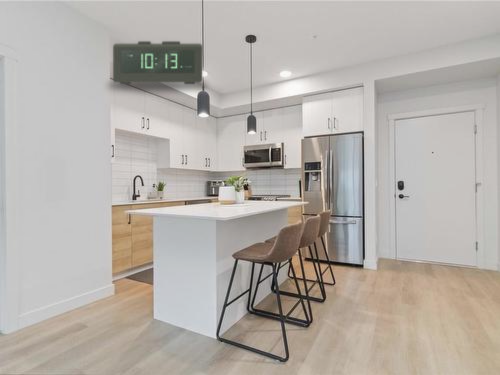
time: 10:13
